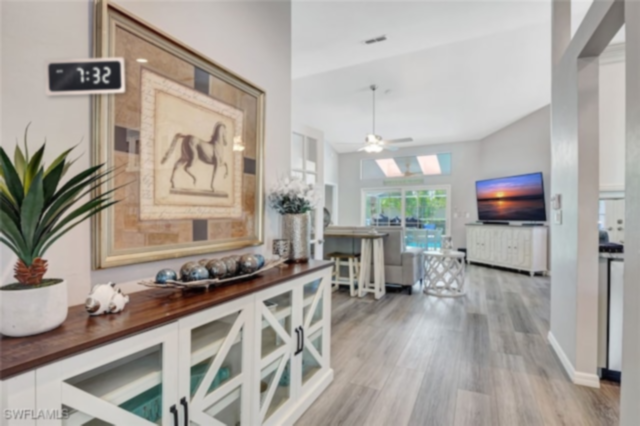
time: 7:32
